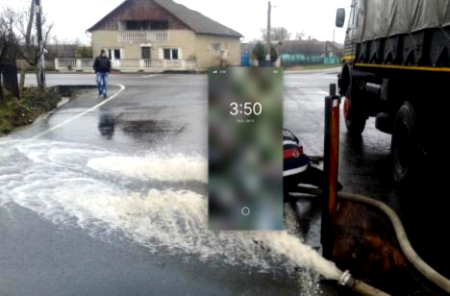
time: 3:50
